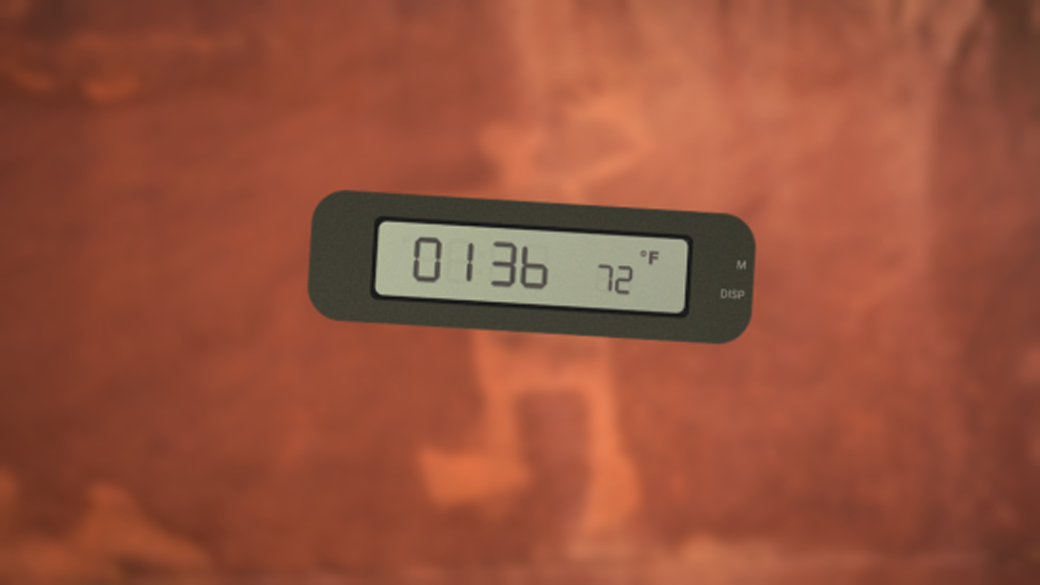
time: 1:36
